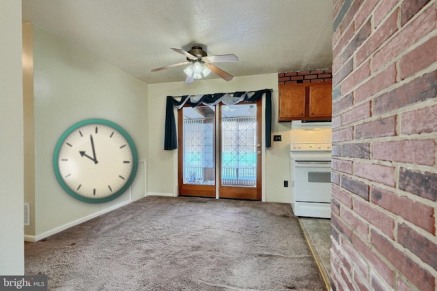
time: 9:58
